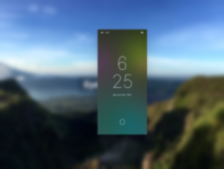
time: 6:25
